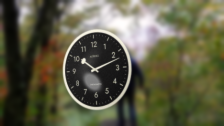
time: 10:12
